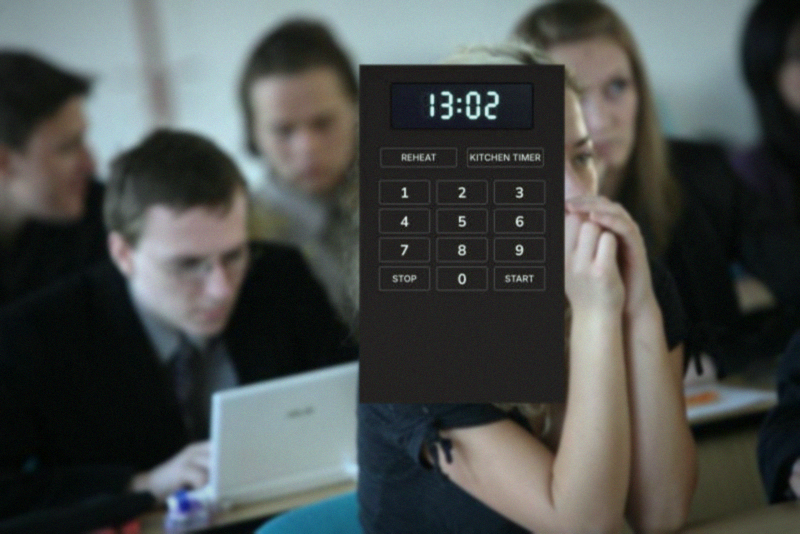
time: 13:02
